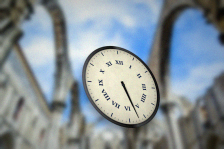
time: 5:27
